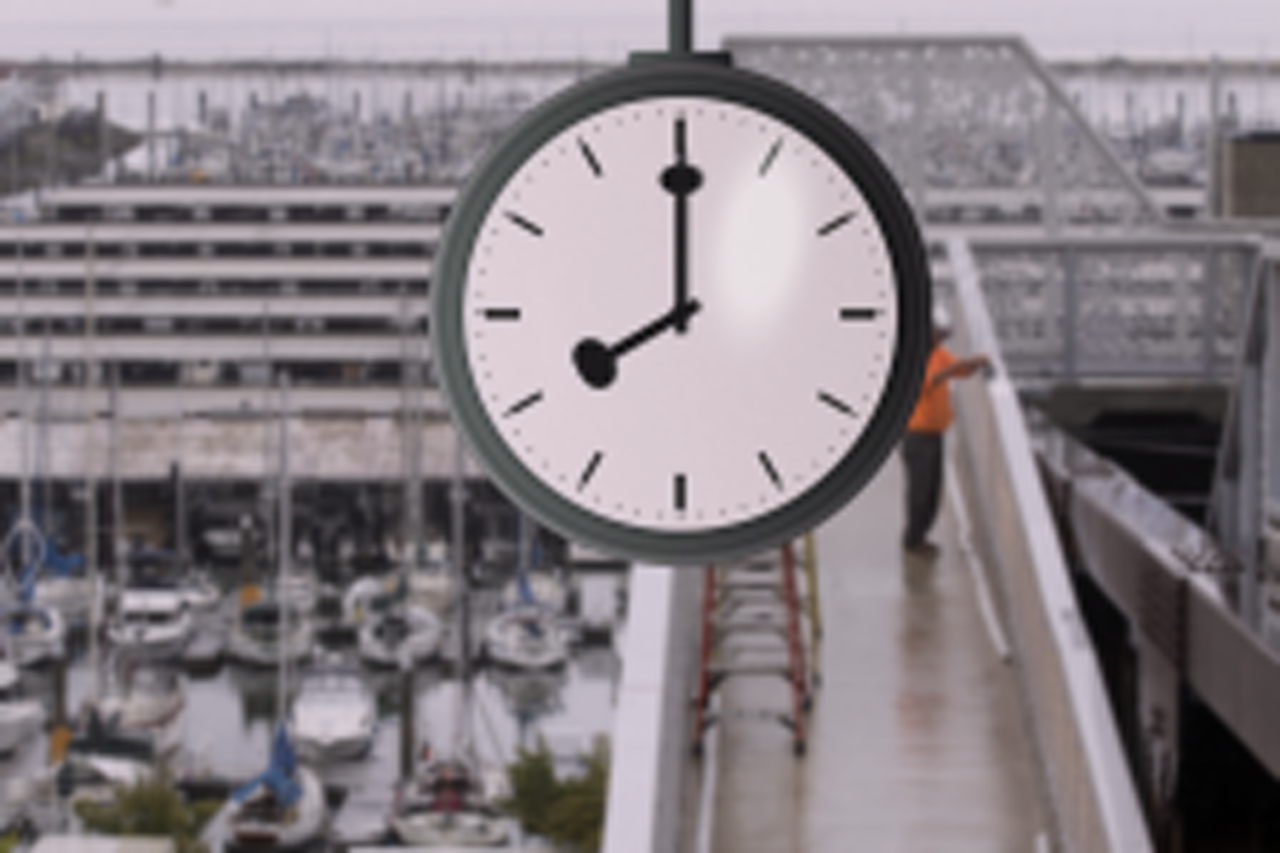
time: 8:00
